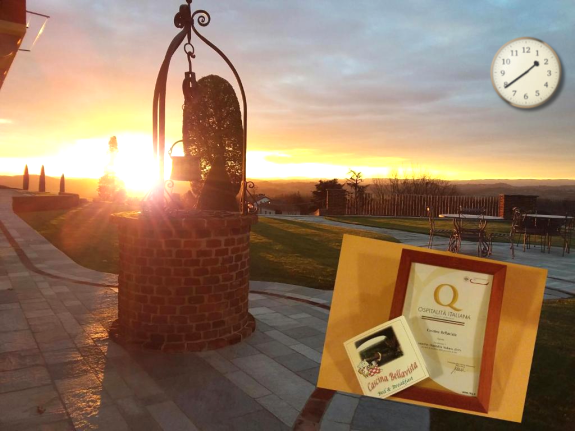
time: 1:39
